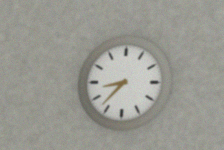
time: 8:37
